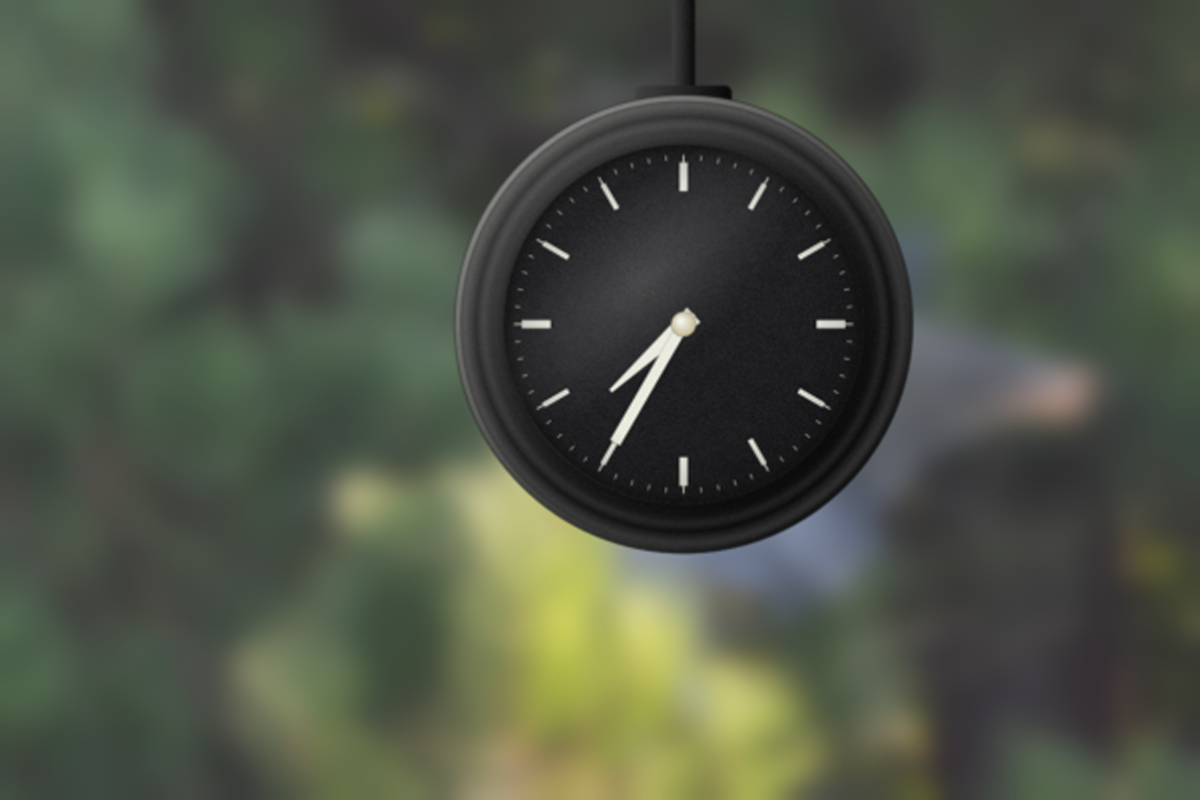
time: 7:35
